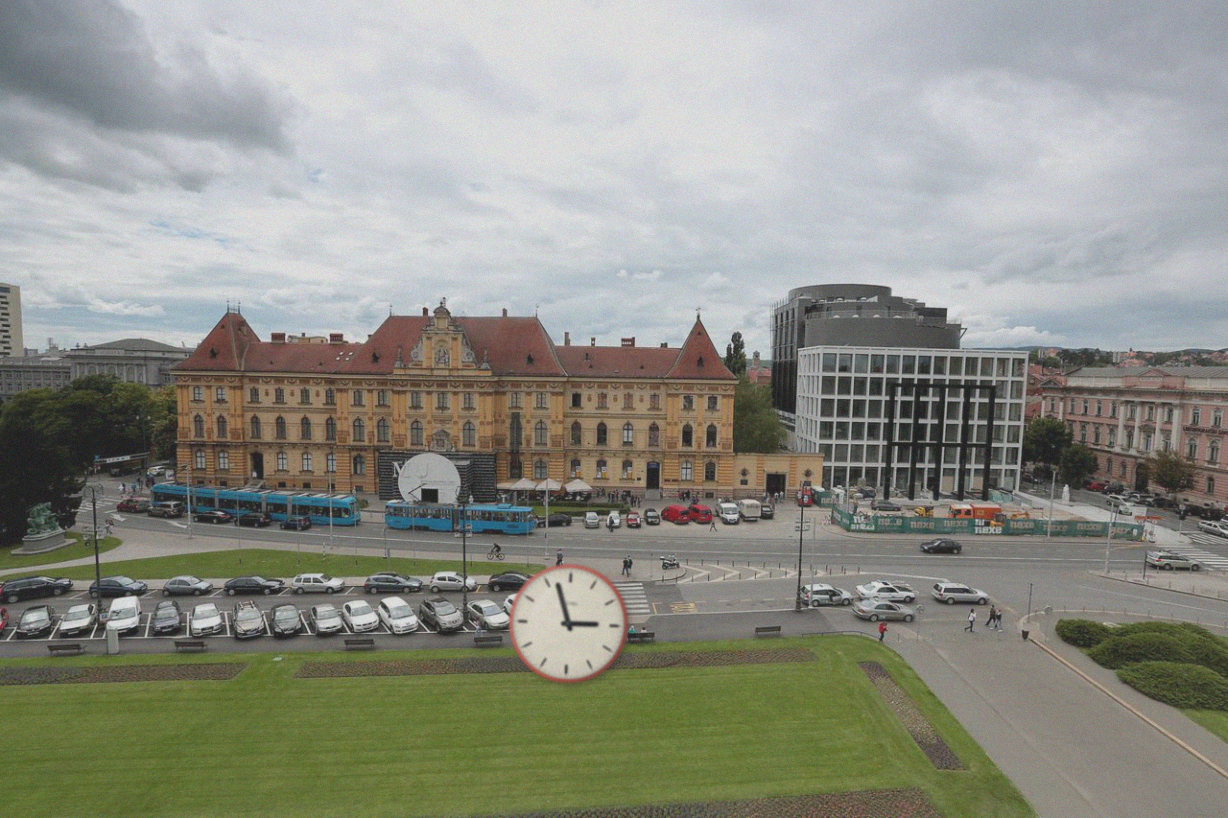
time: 2:57
